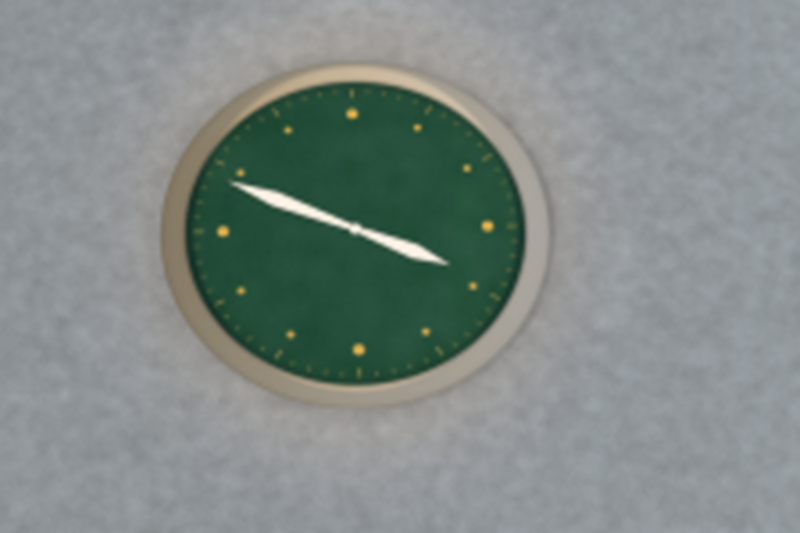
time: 3:49
